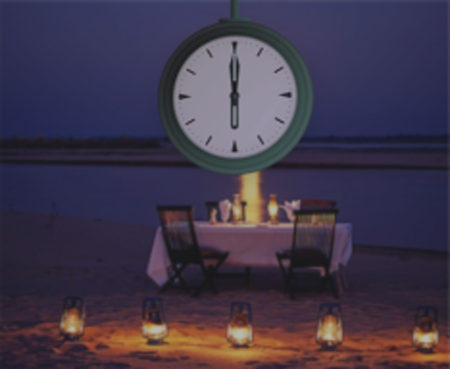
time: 6:00
